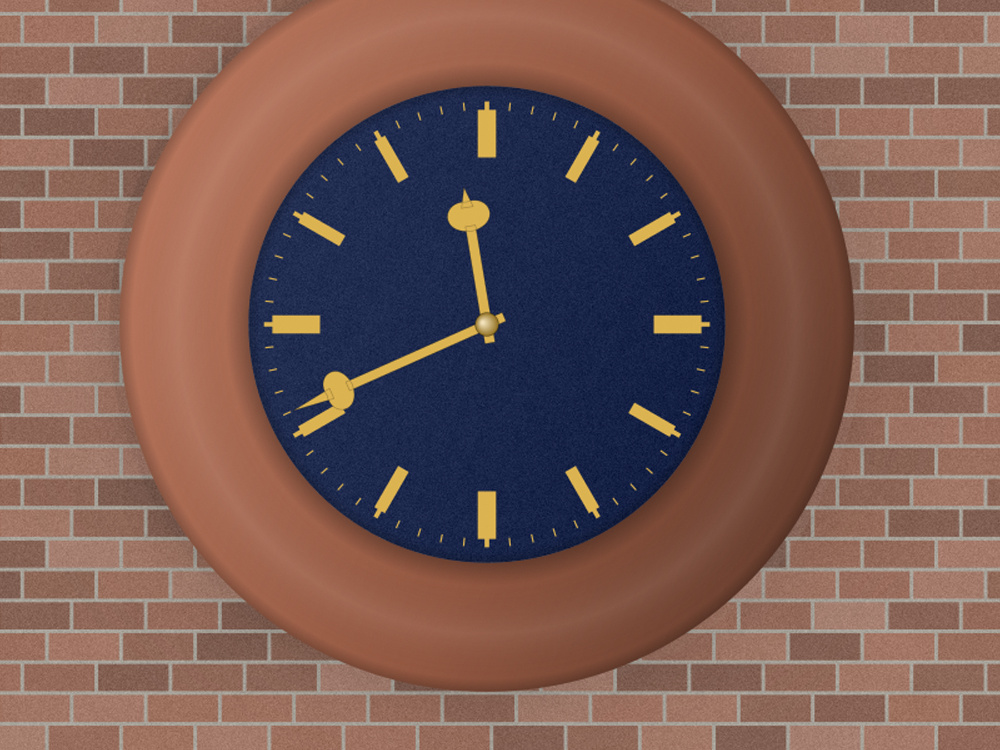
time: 11:41
